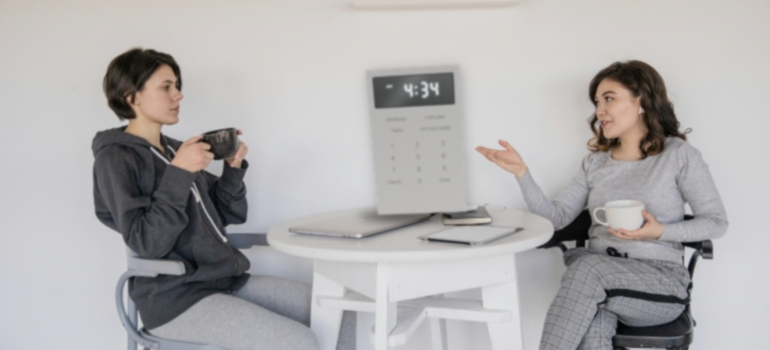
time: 4:34
